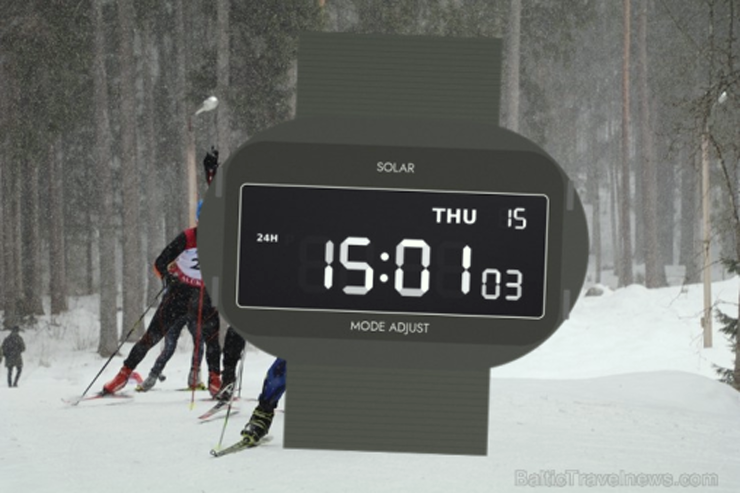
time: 15:01:03
